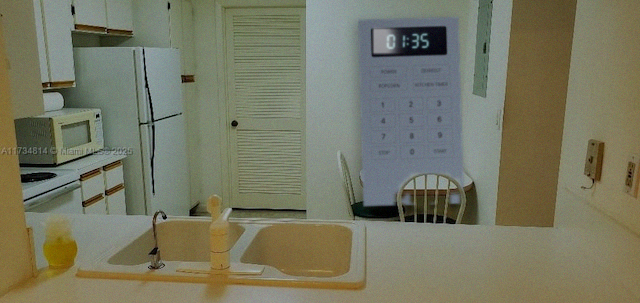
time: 1:35
